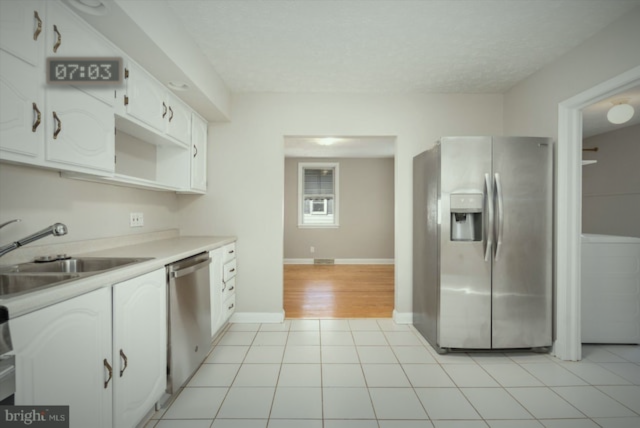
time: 7:03
